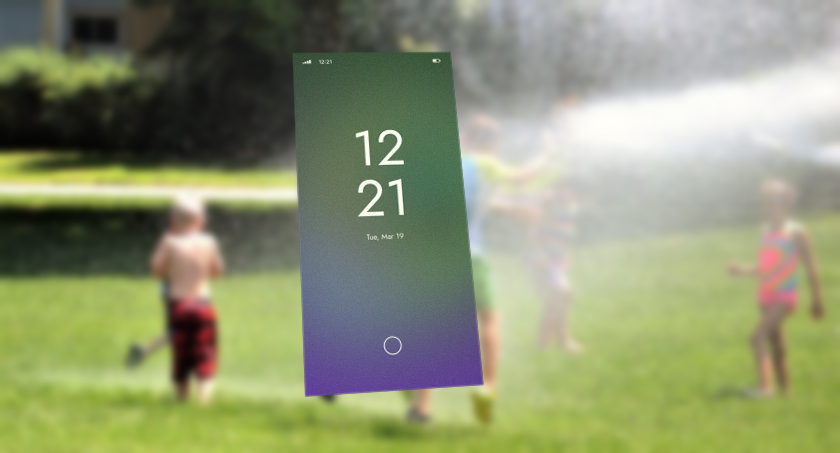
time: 12:21
